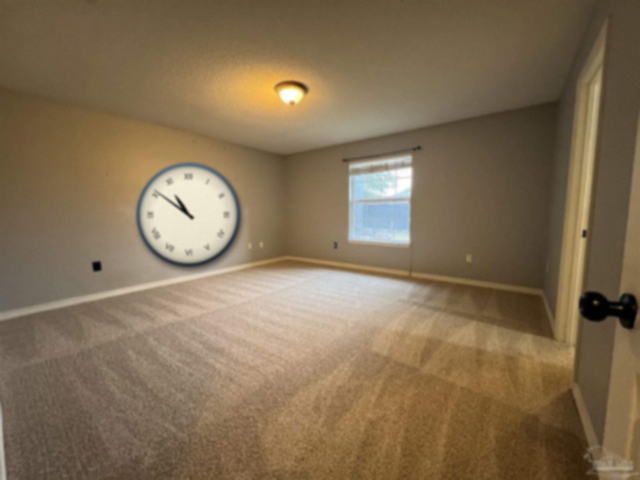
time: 10:51
